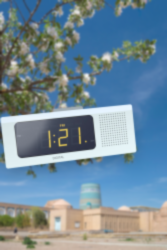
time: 1:21
